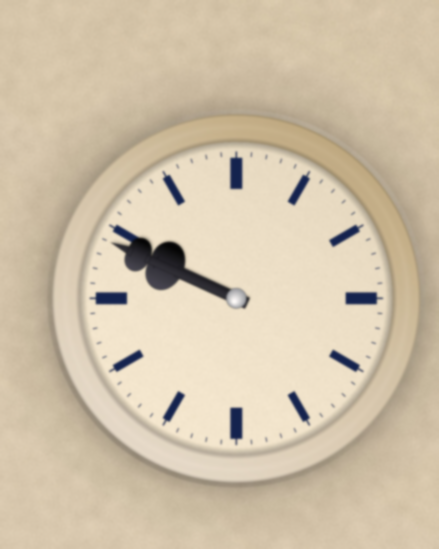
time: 9:49
